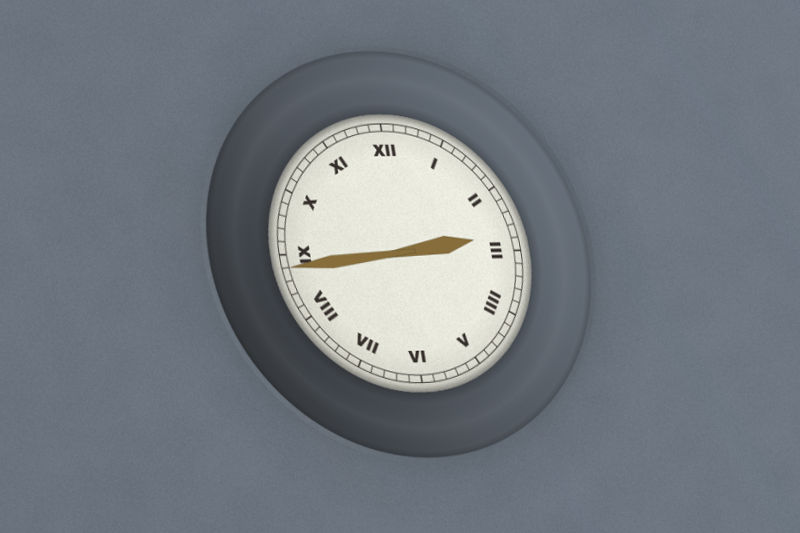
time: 2:44
